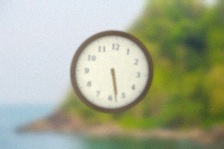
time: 5:28
